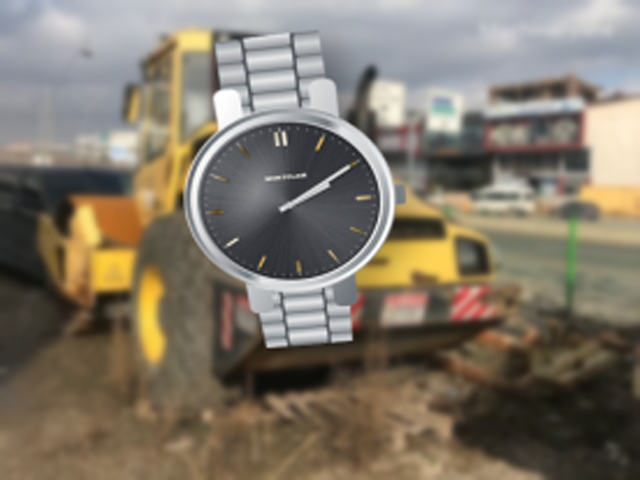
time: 2:10
